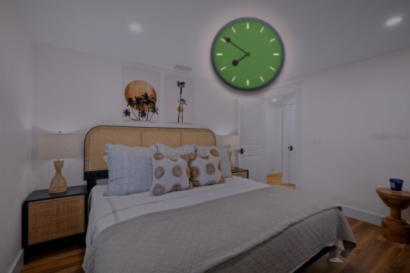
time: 7:51
